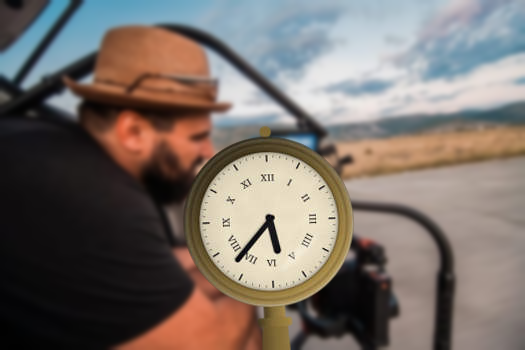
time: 5:37
